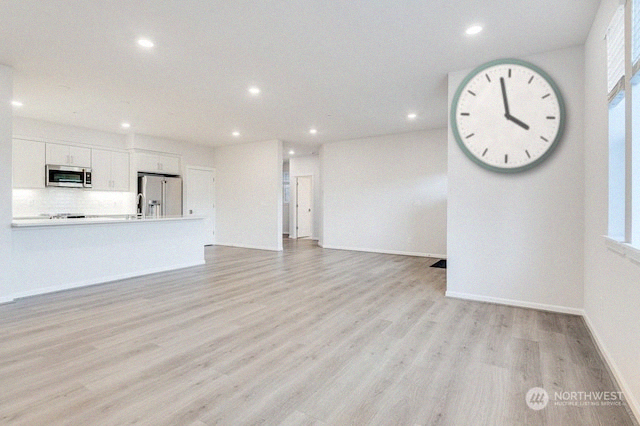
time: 3:58
